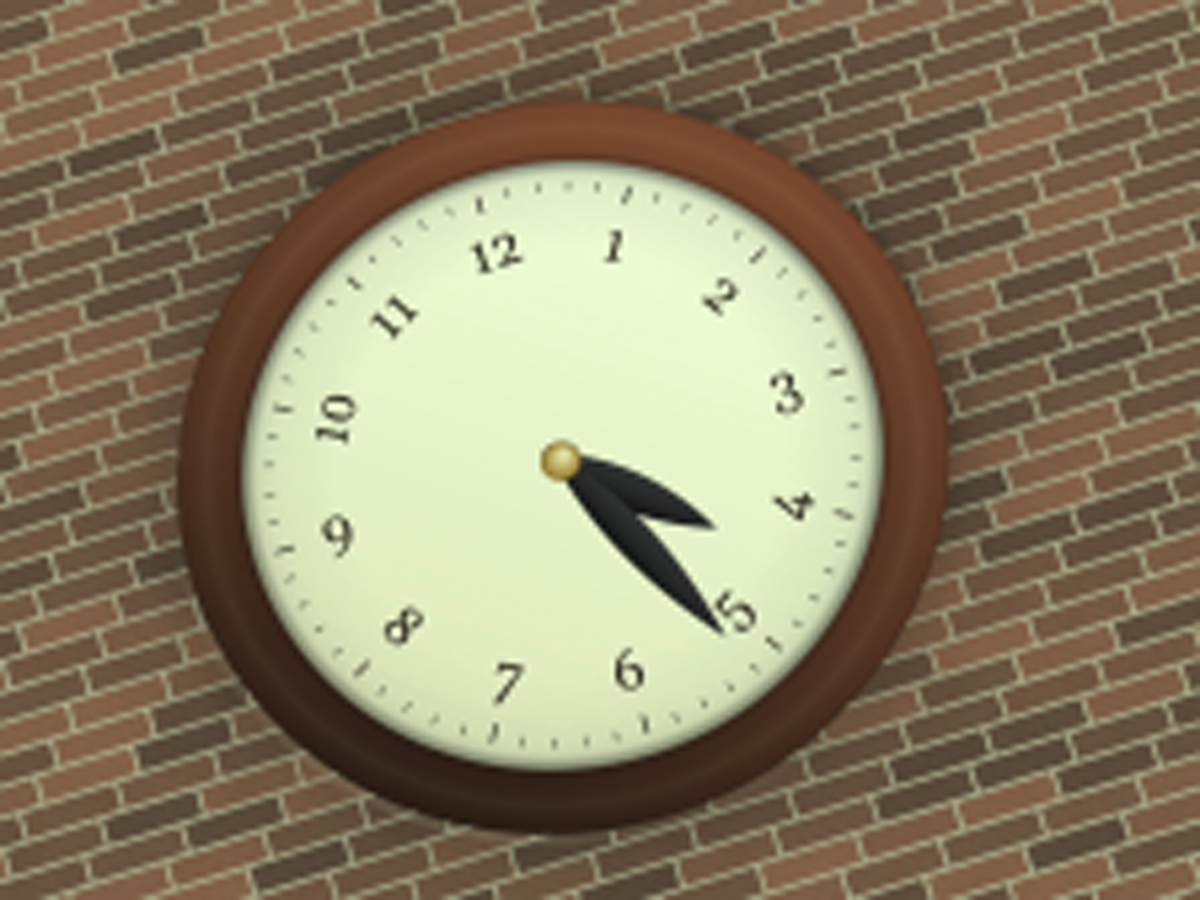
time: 4:26
